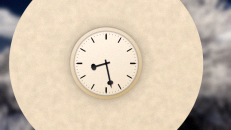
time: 8:28
